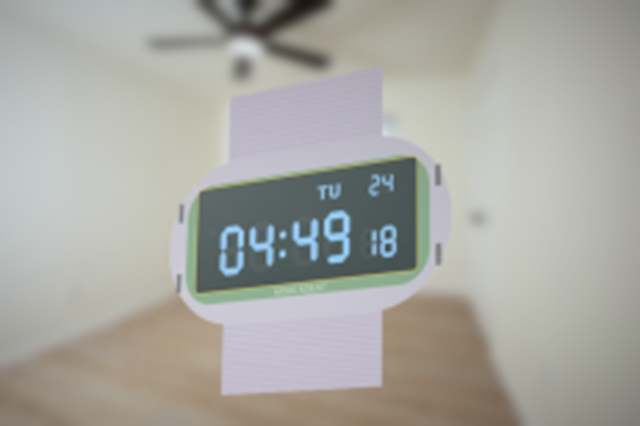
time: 4:49:18
